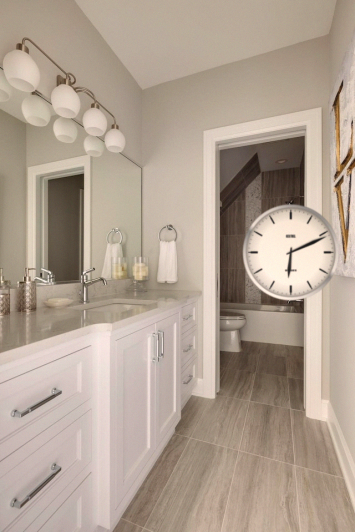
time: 6:11
